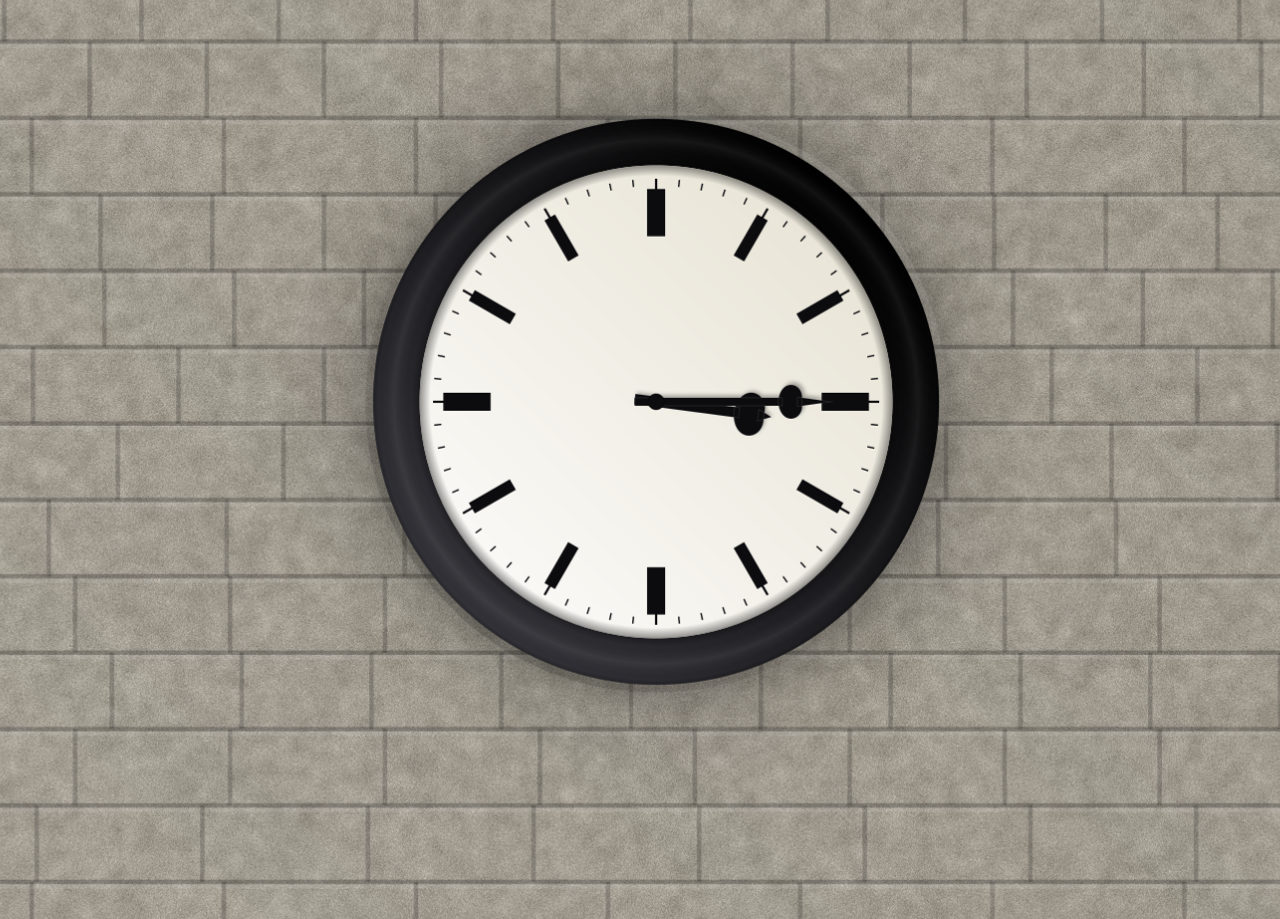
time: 3:15
